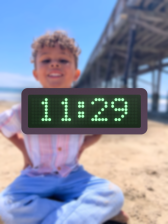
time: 11:29
